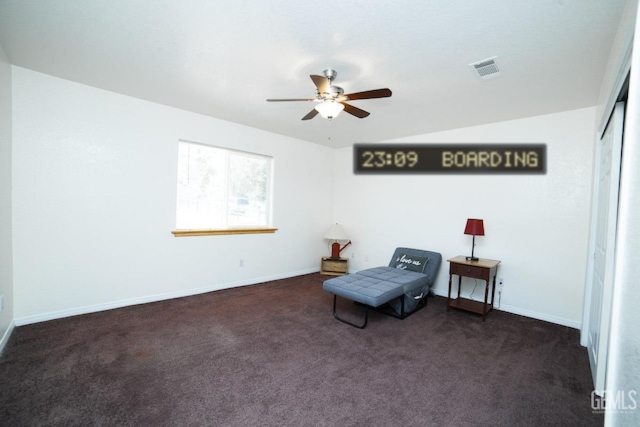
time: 23:09
